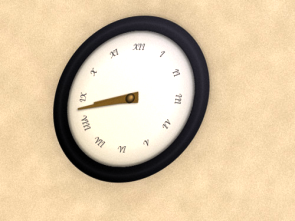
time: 8:43
